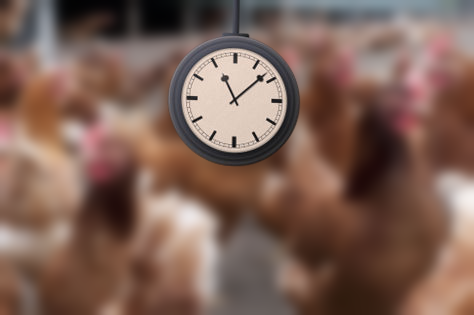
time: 11:08
